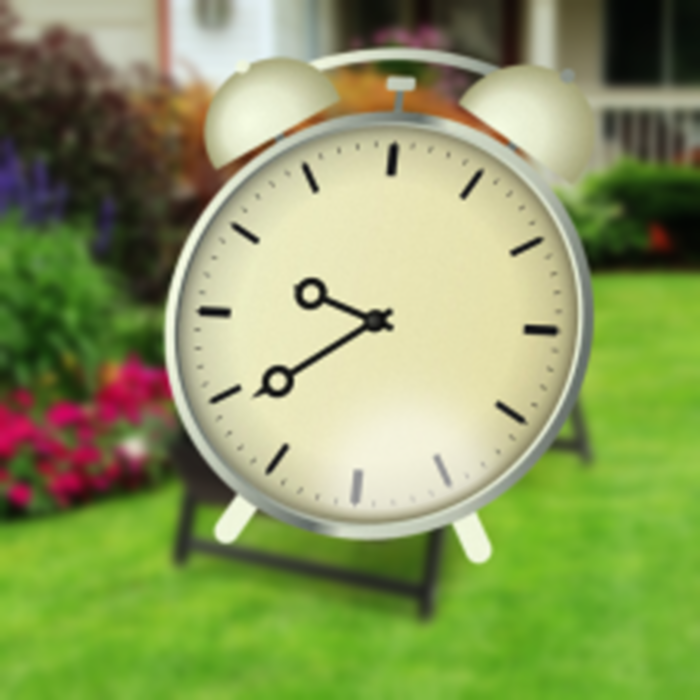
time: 9:39
